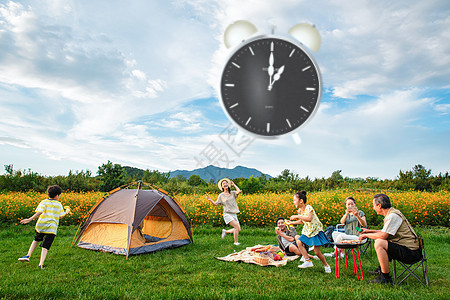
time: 1:00
